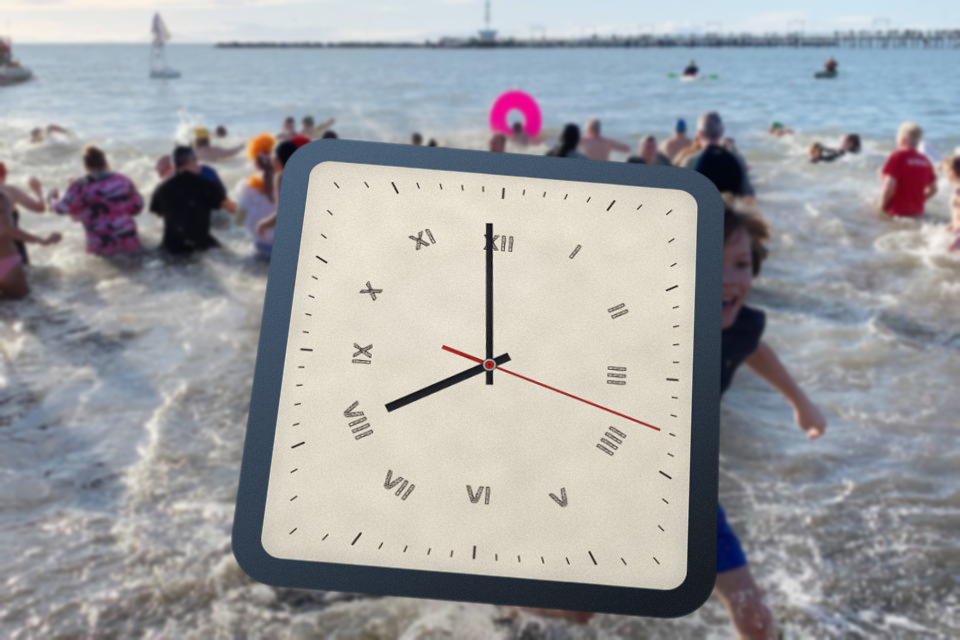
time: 7:59:18
